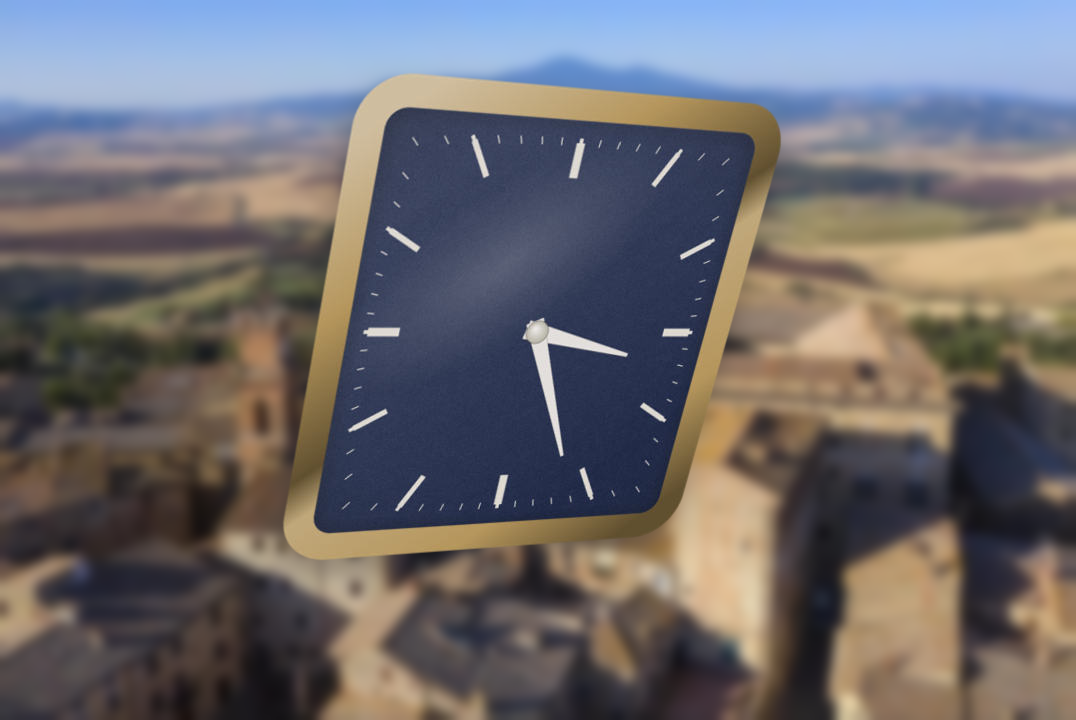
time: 3:26
